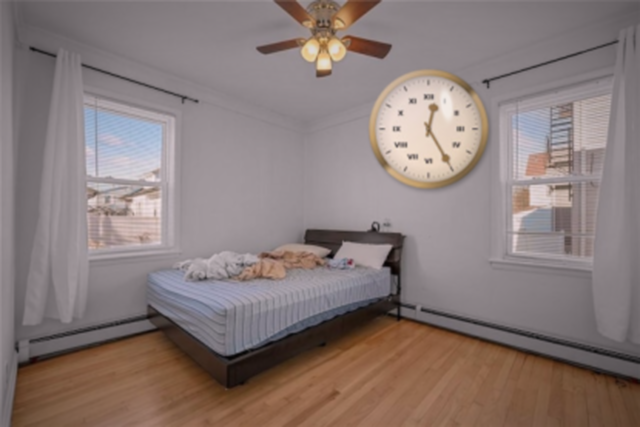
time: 12:25
